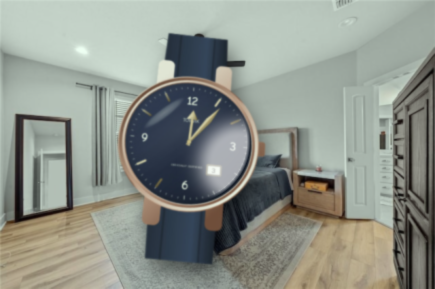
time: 12:06
